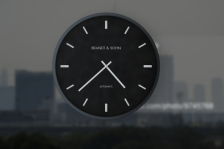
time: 4:38
